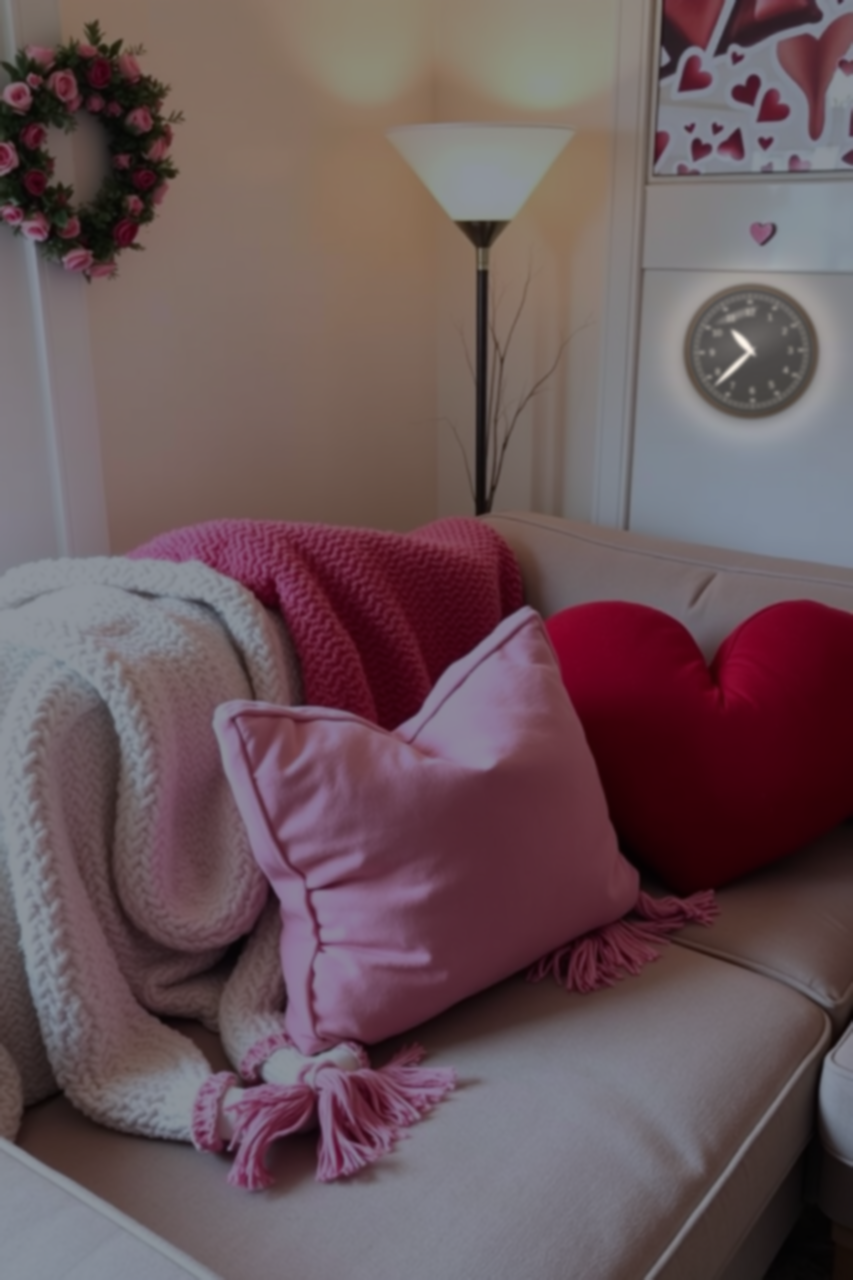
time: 10:38
